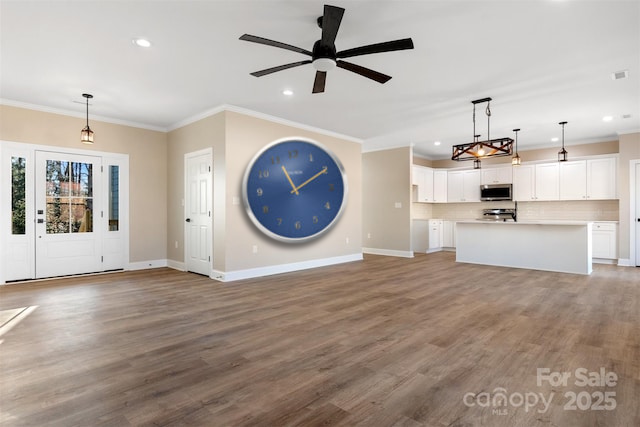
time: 11:10
